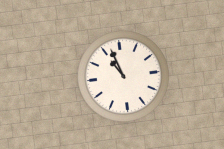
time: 10:57
